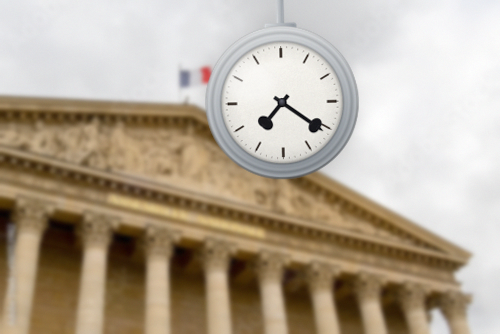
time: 7:21
